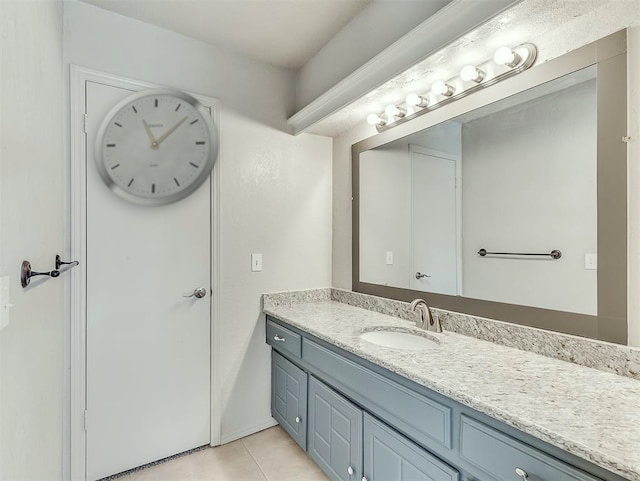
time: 11:08
